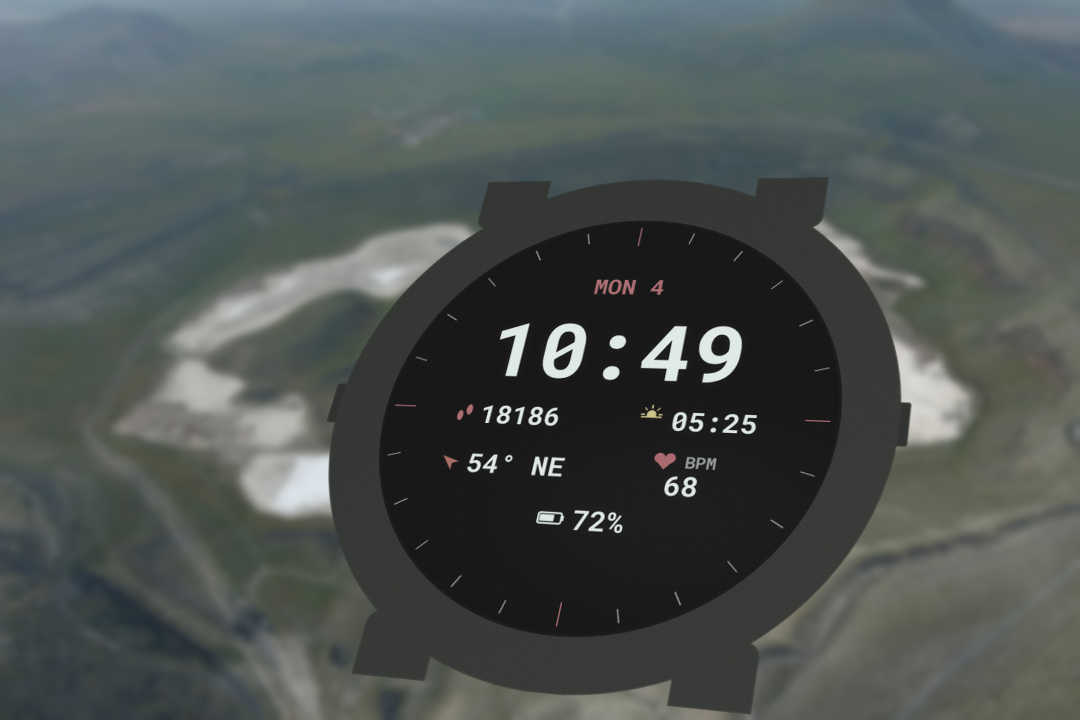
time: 10:49
